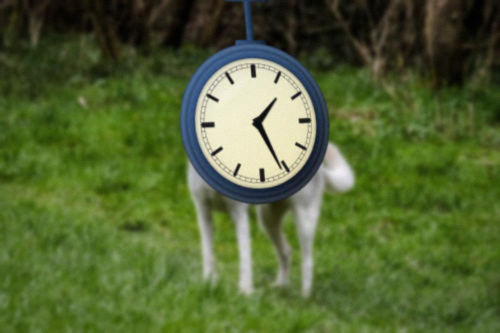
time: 1:26
